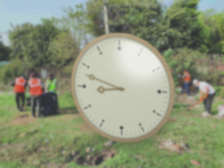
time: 8:48
